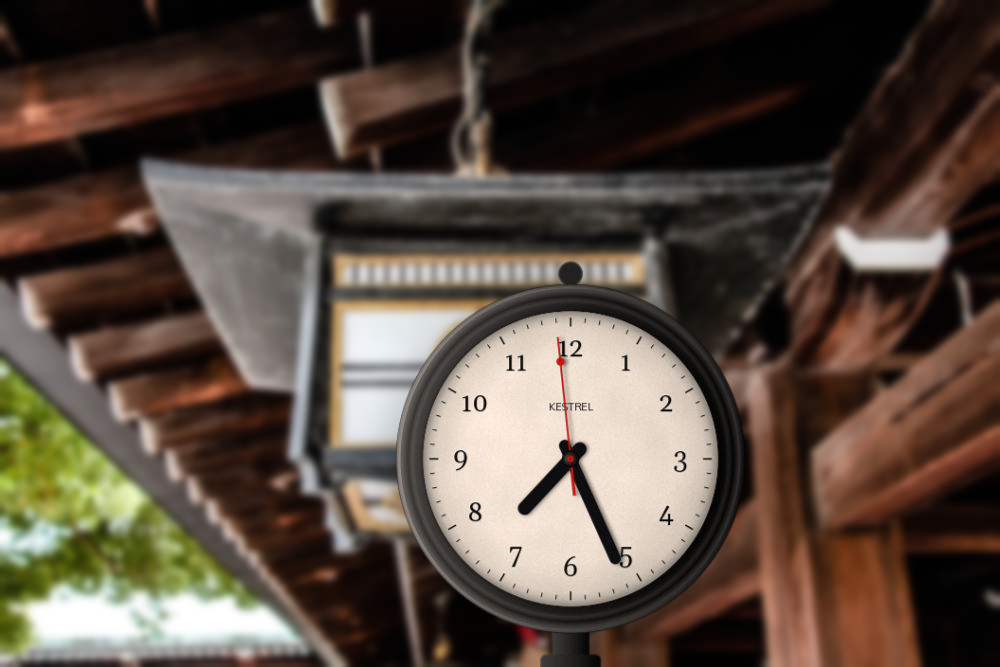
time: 7:25:59
